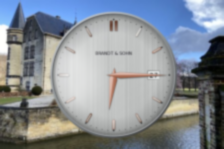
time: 6:15
